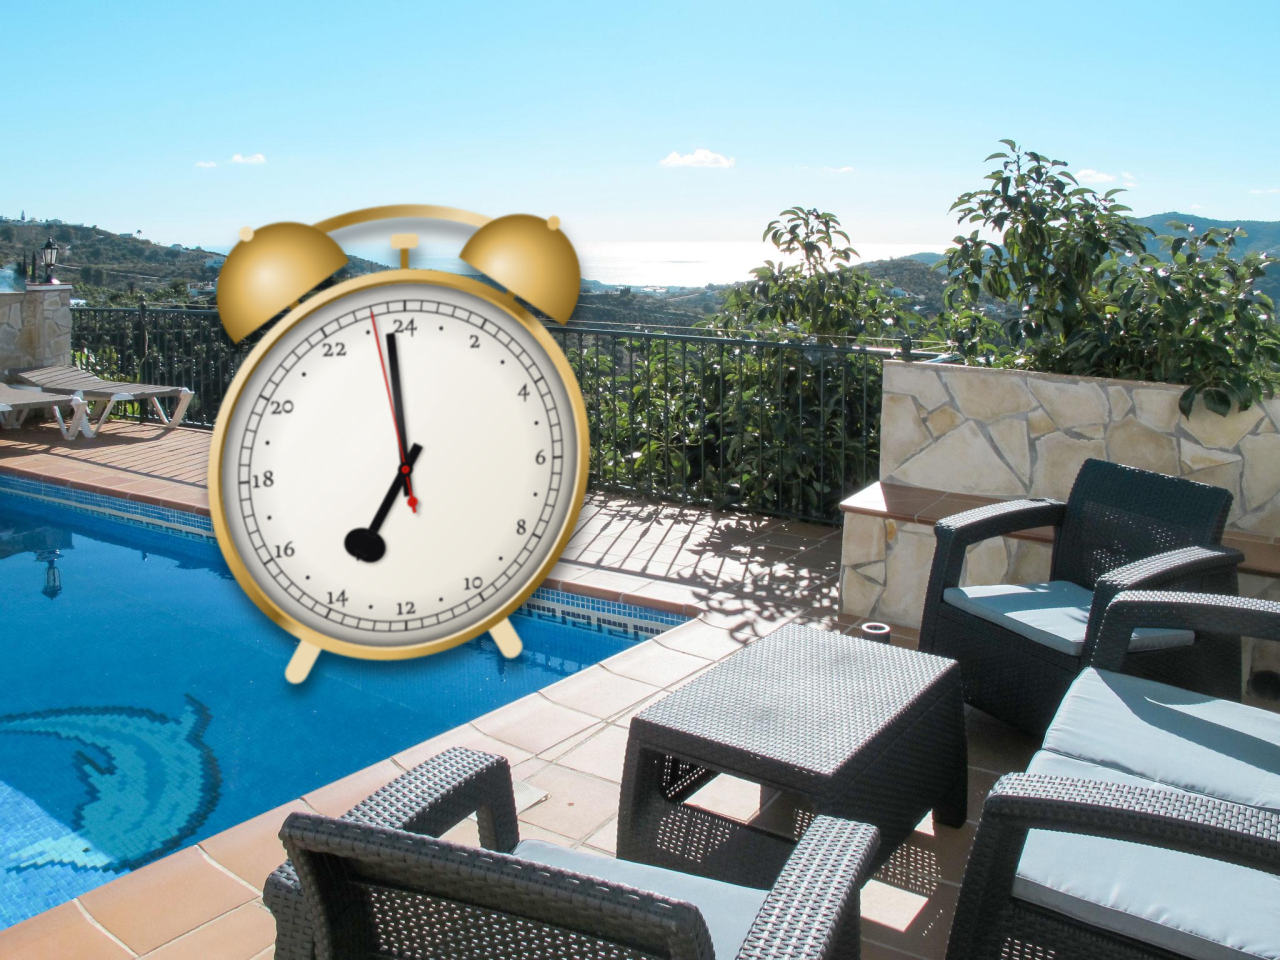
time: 13:58:58
